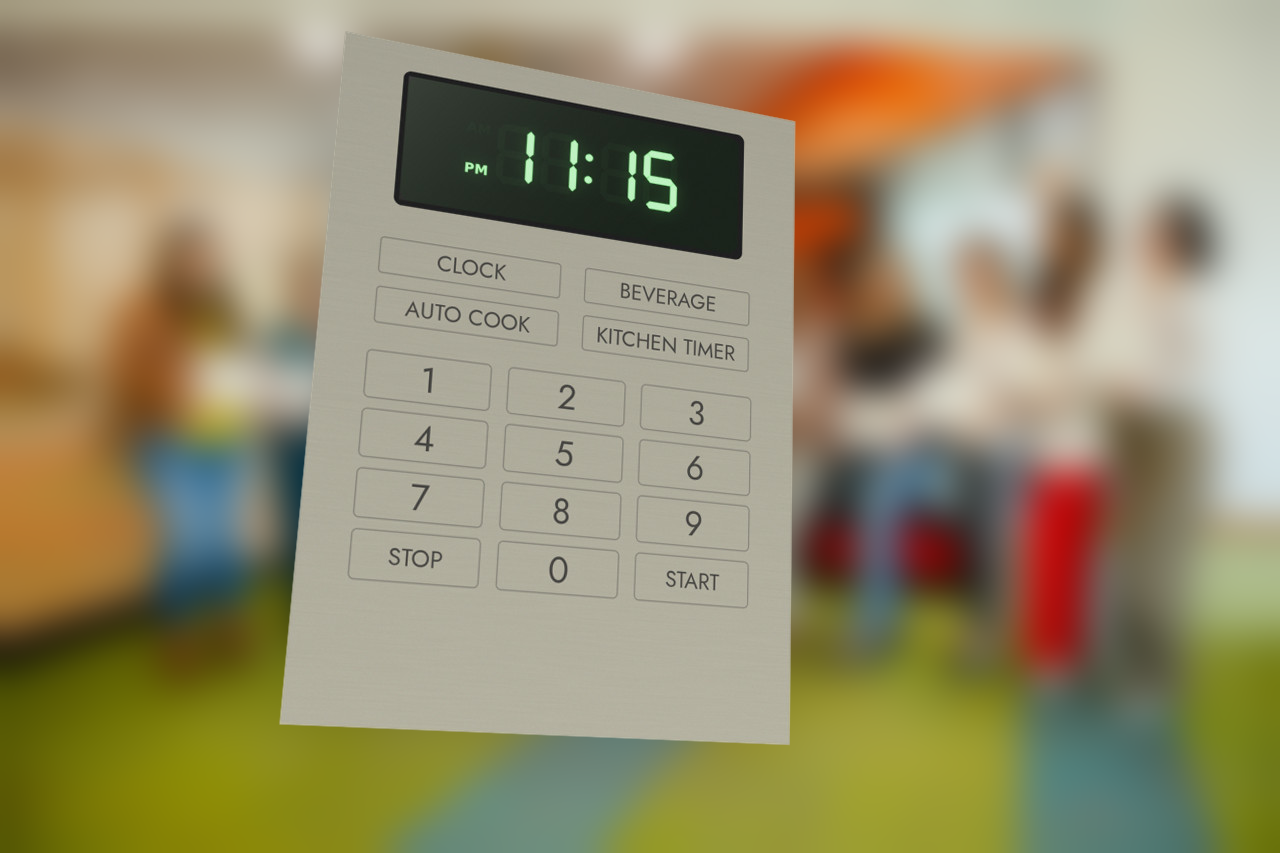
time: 11:15
